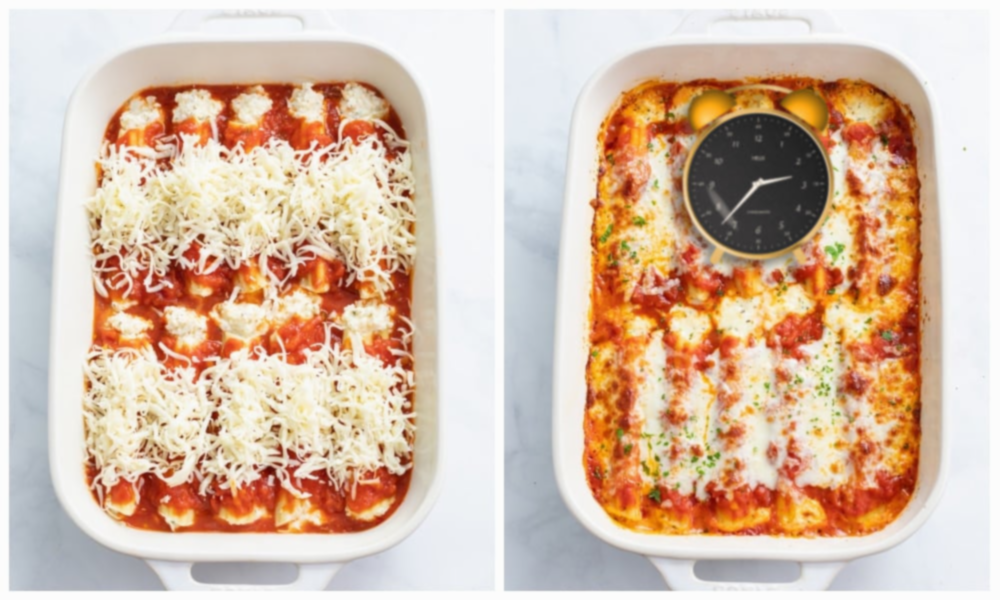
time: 2:37
